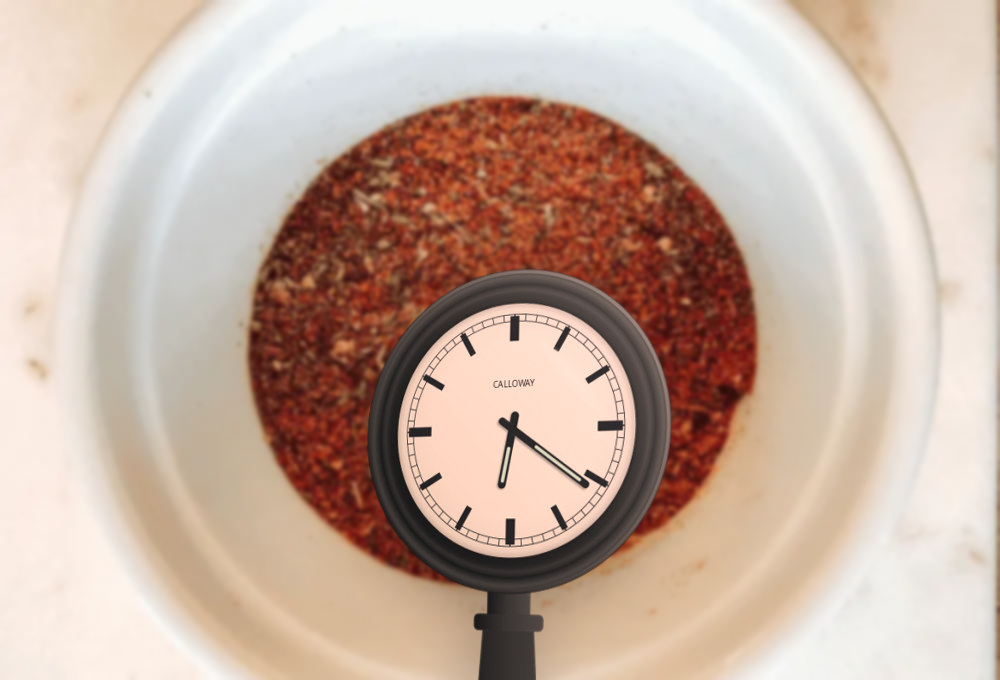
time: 6:21
